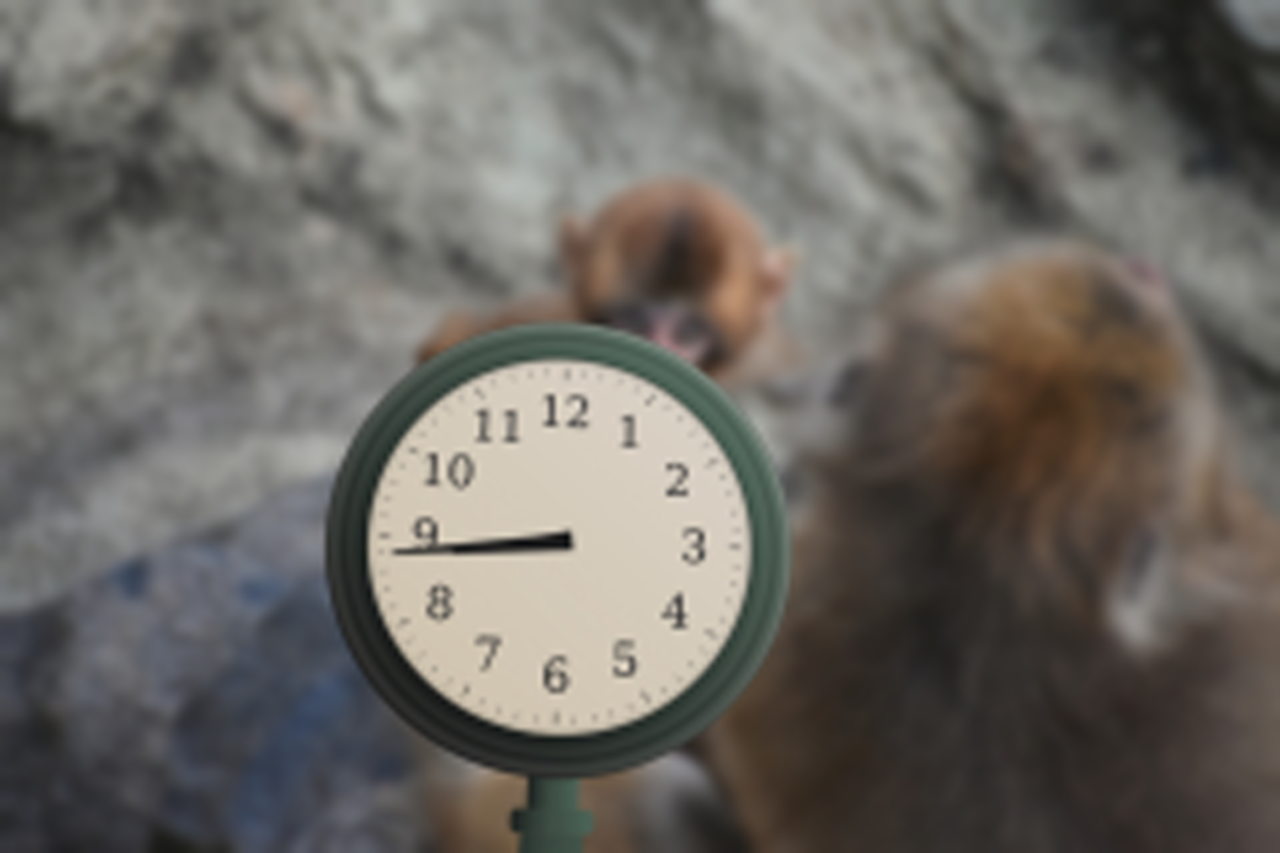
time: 8:44
